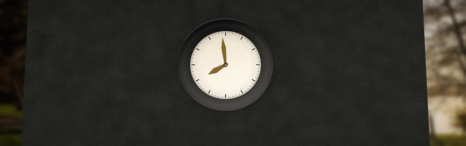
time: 7:59
